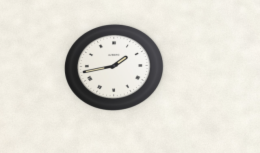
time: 1:43
